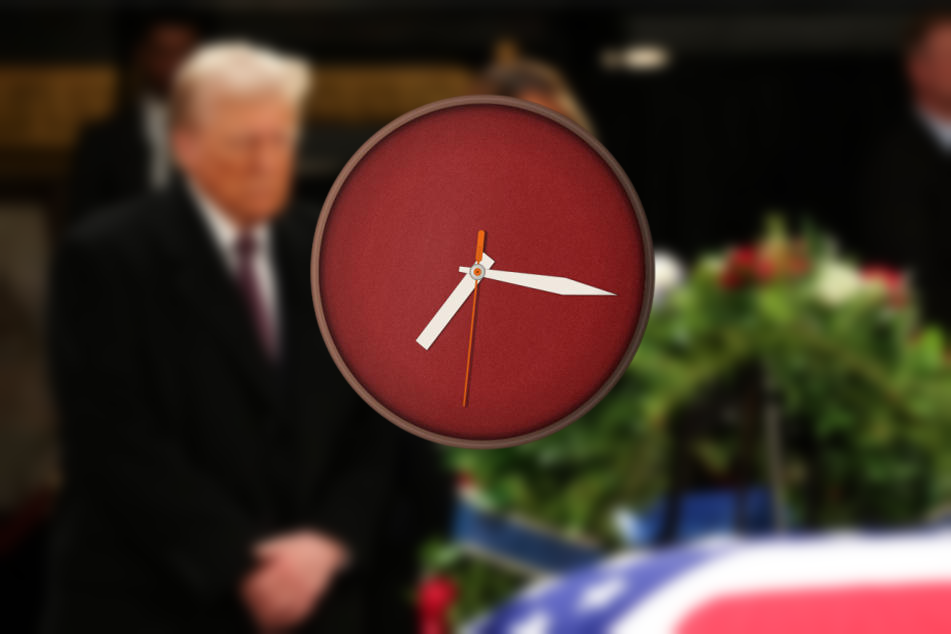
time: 7:16:31
